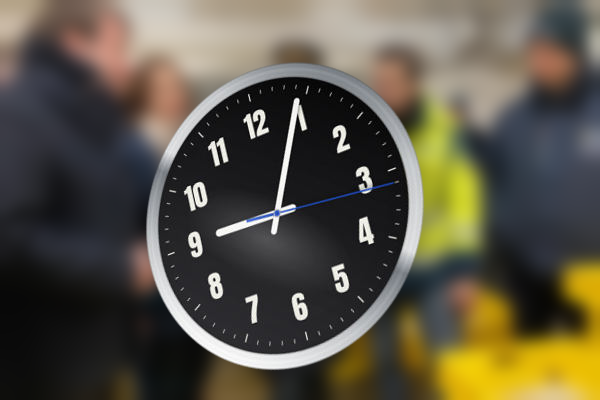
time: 9:04:16
